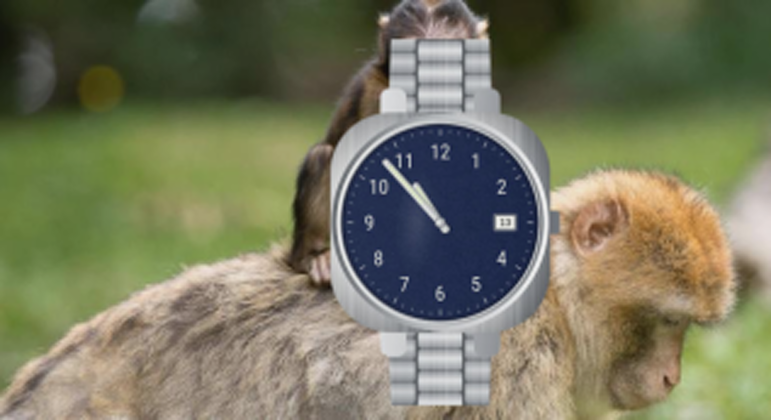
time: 10:53
